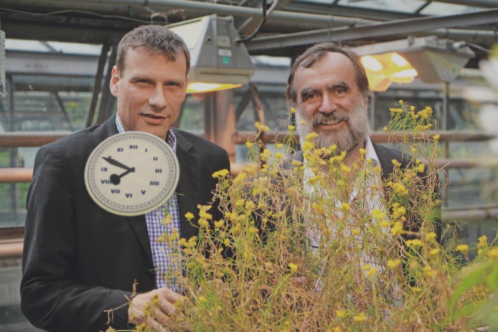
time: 7:49
